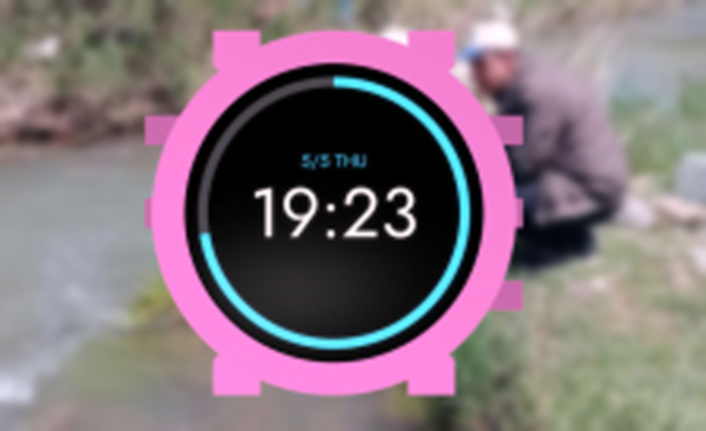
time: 19:23
